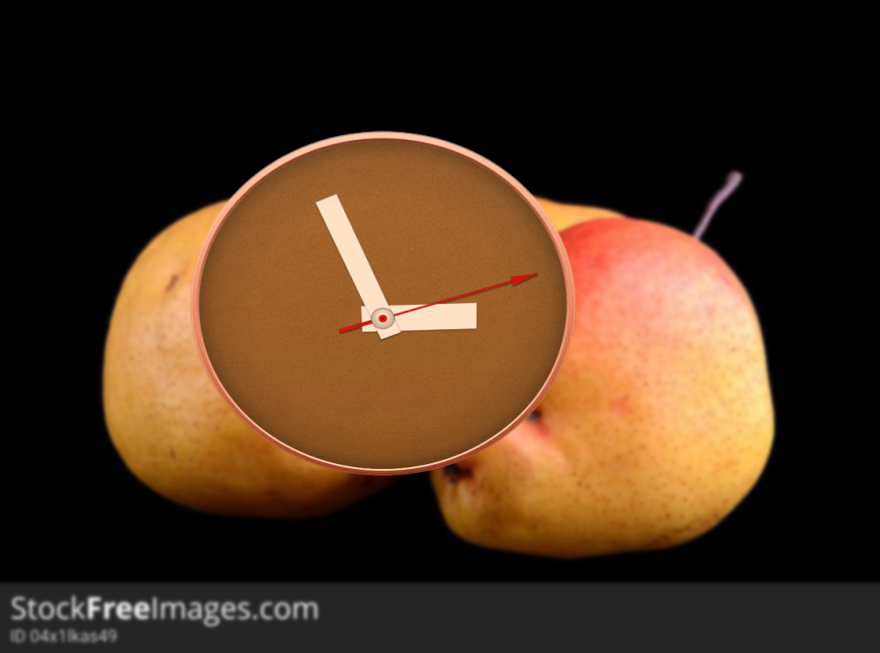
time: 2:56:12
